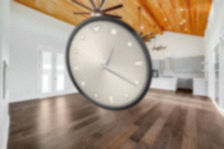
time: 1:21
